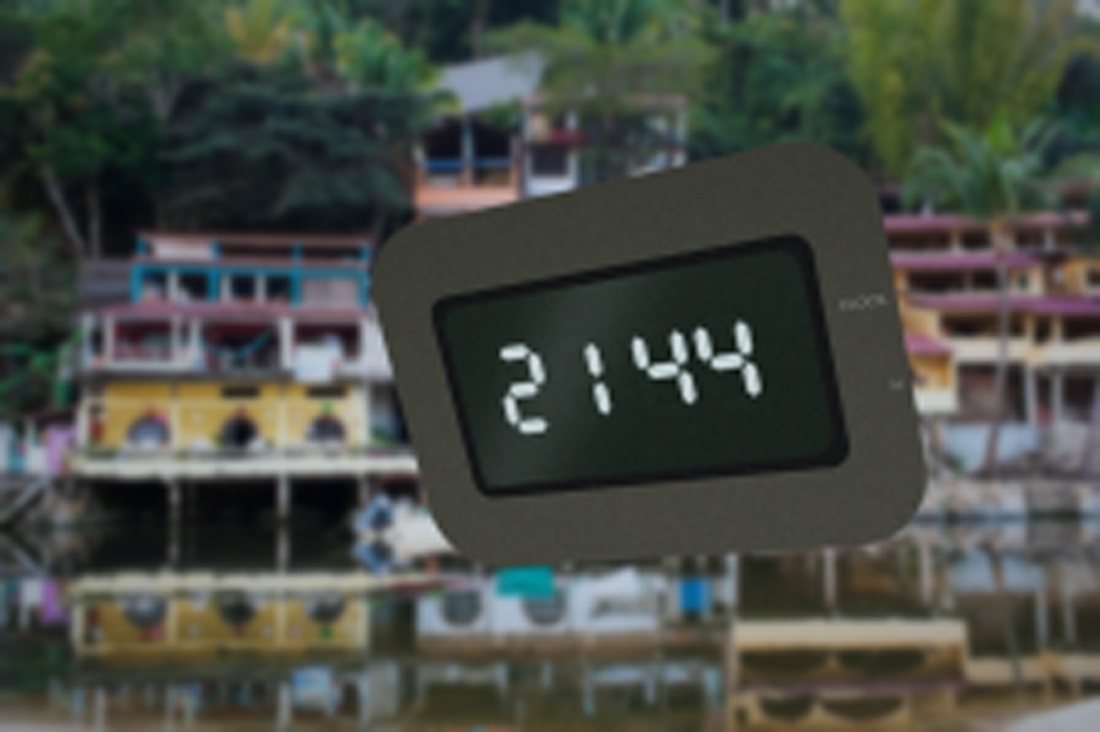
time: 21:44
